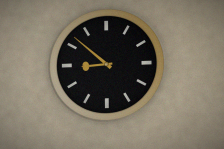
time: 8:52
